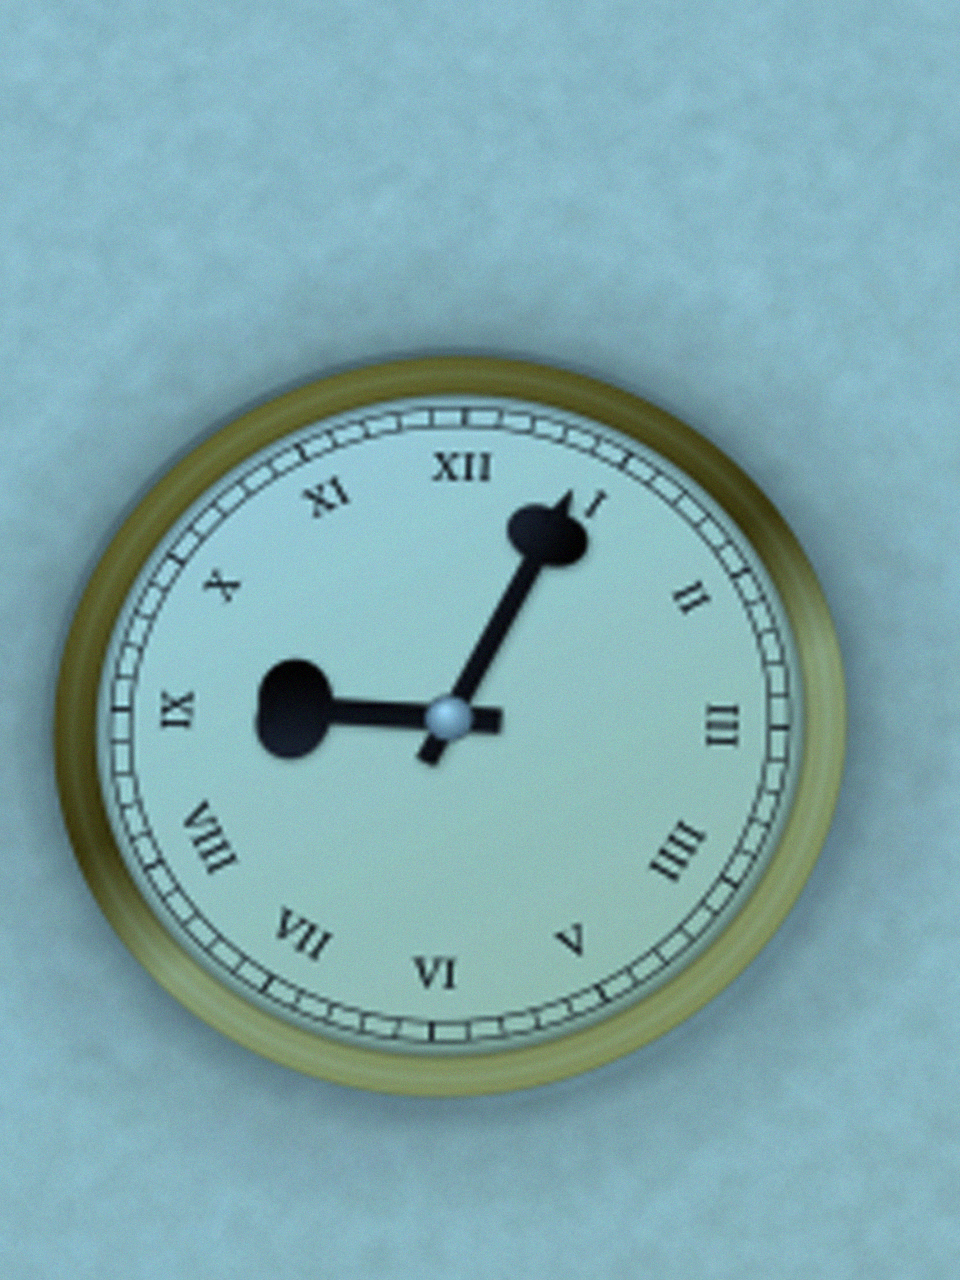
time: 9:04
